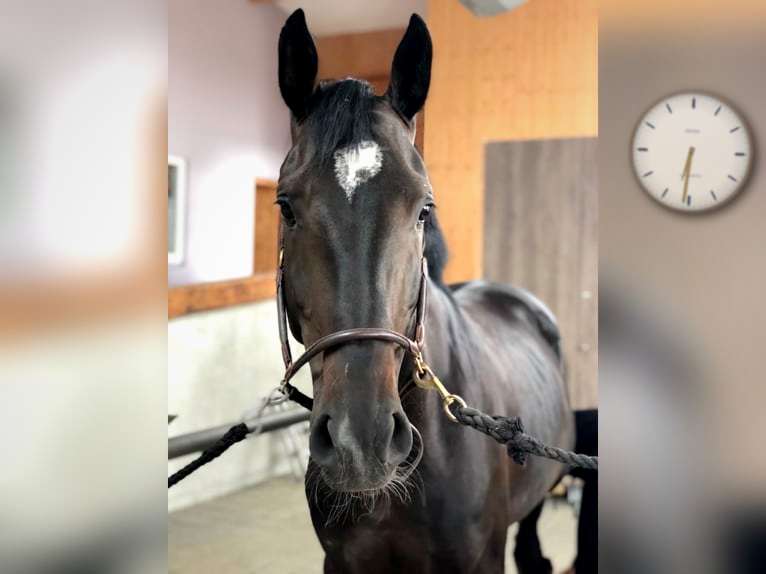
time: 6:31
